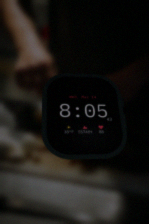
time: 8:05
